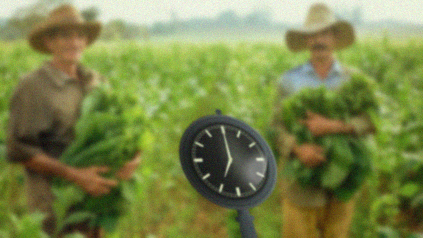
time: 7:00
